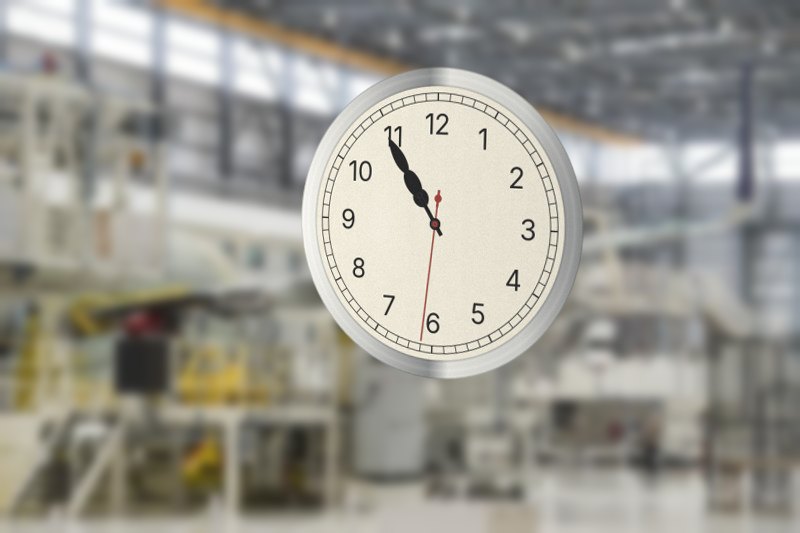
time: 10:54:31
